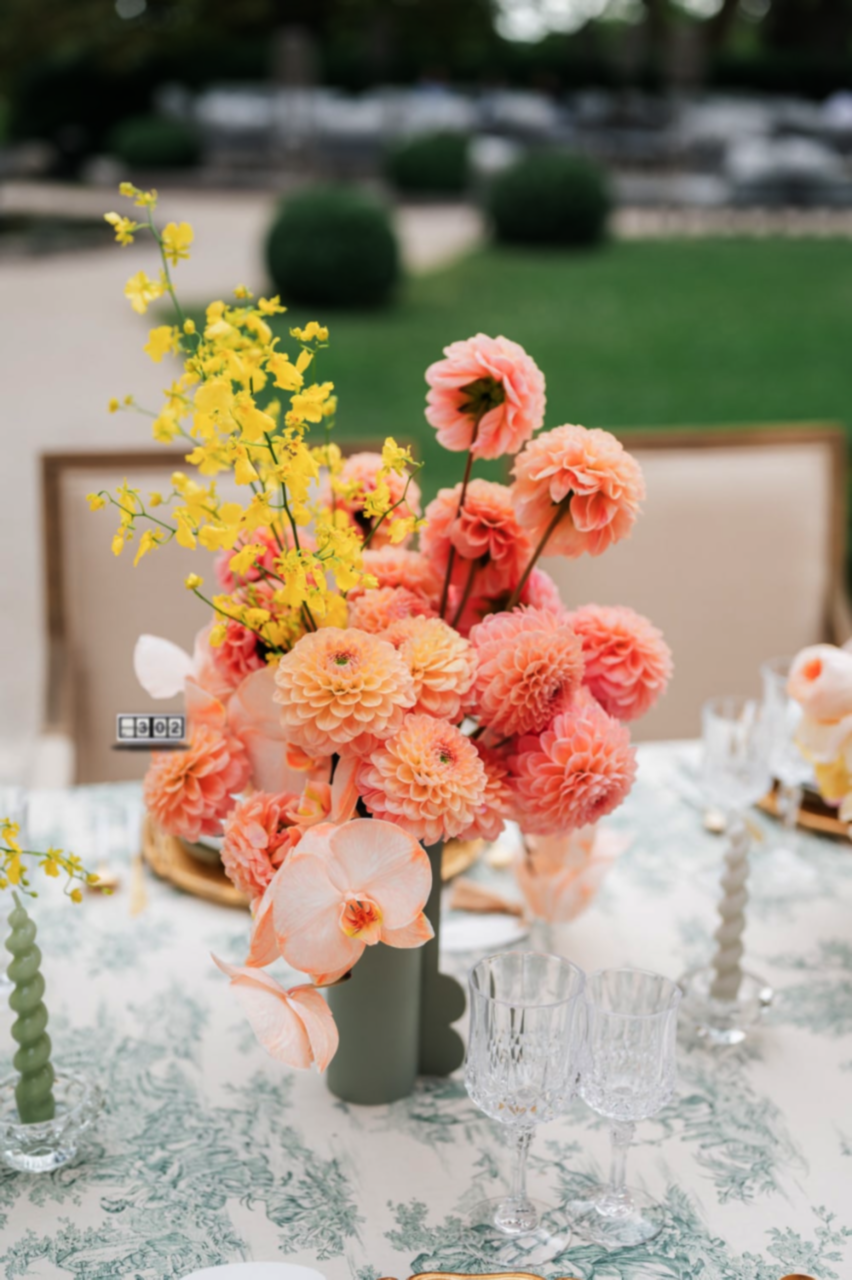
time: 3:02
